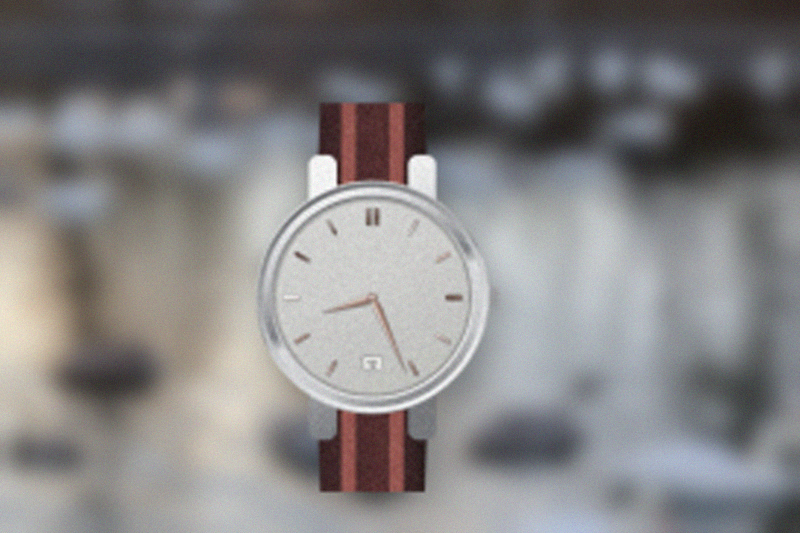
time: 8:26
